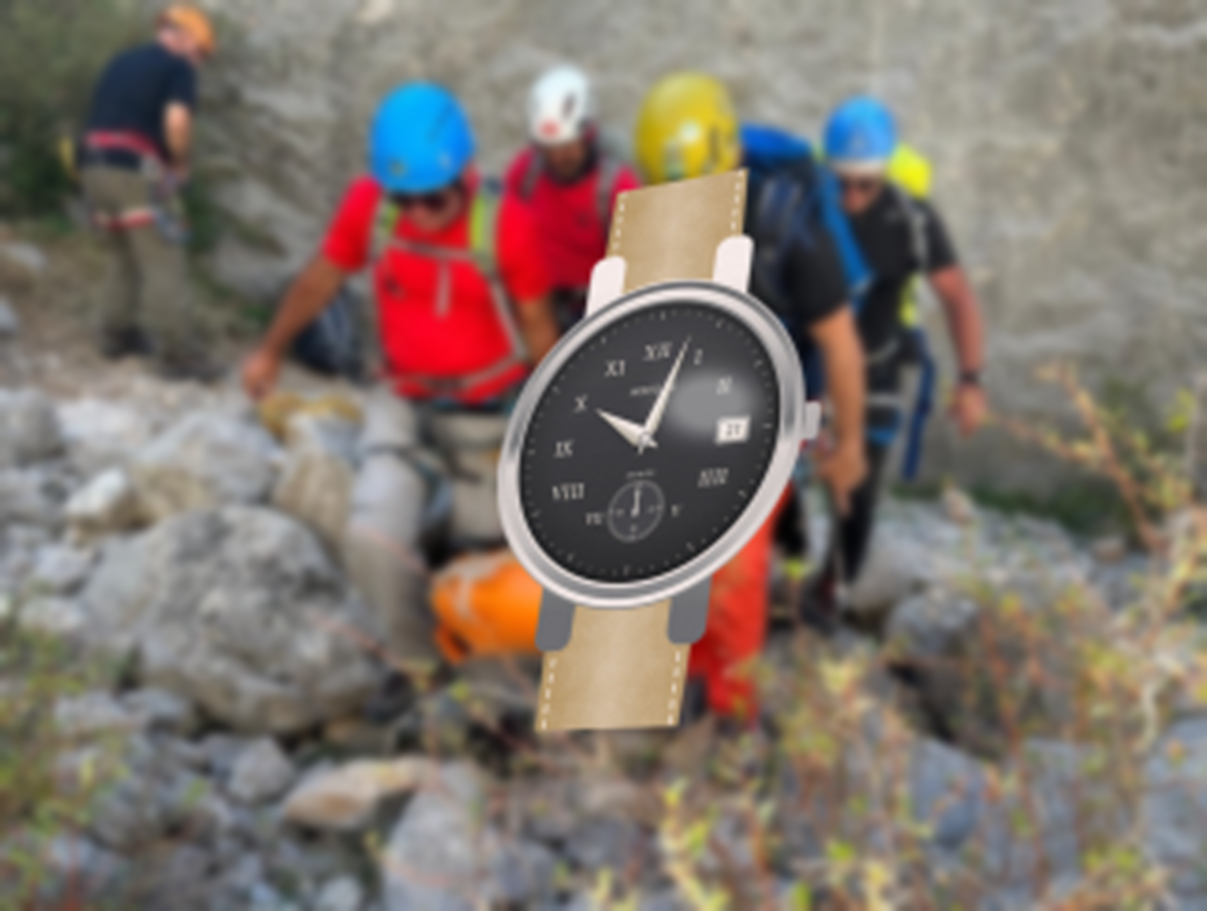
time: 10:03
